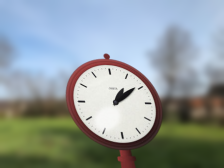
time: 1:09
